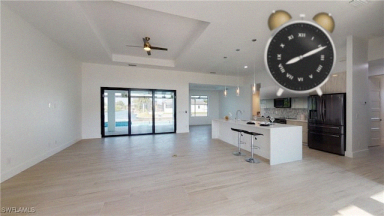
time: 8:11
